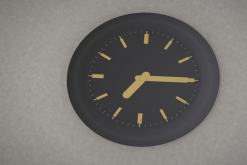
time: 7:15
